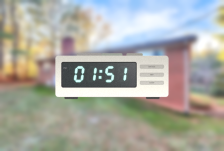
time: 1:51
